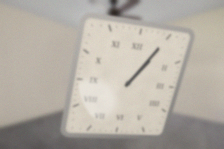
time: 1:05
